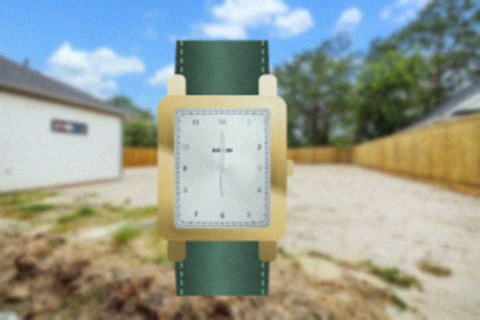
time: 6:00
